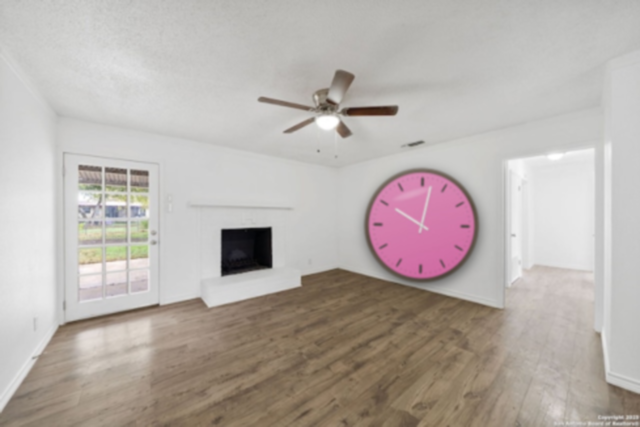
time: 10:02
